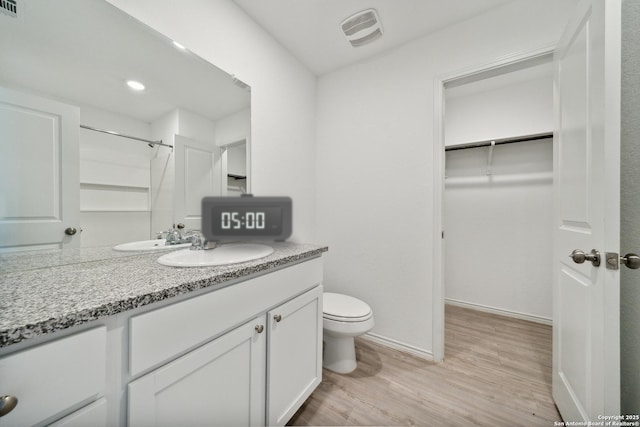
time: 5:00
